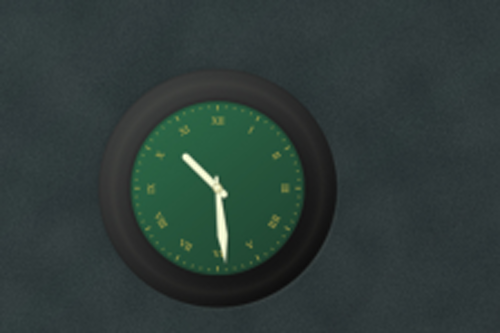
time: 10:29
